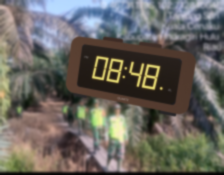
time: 8:48
